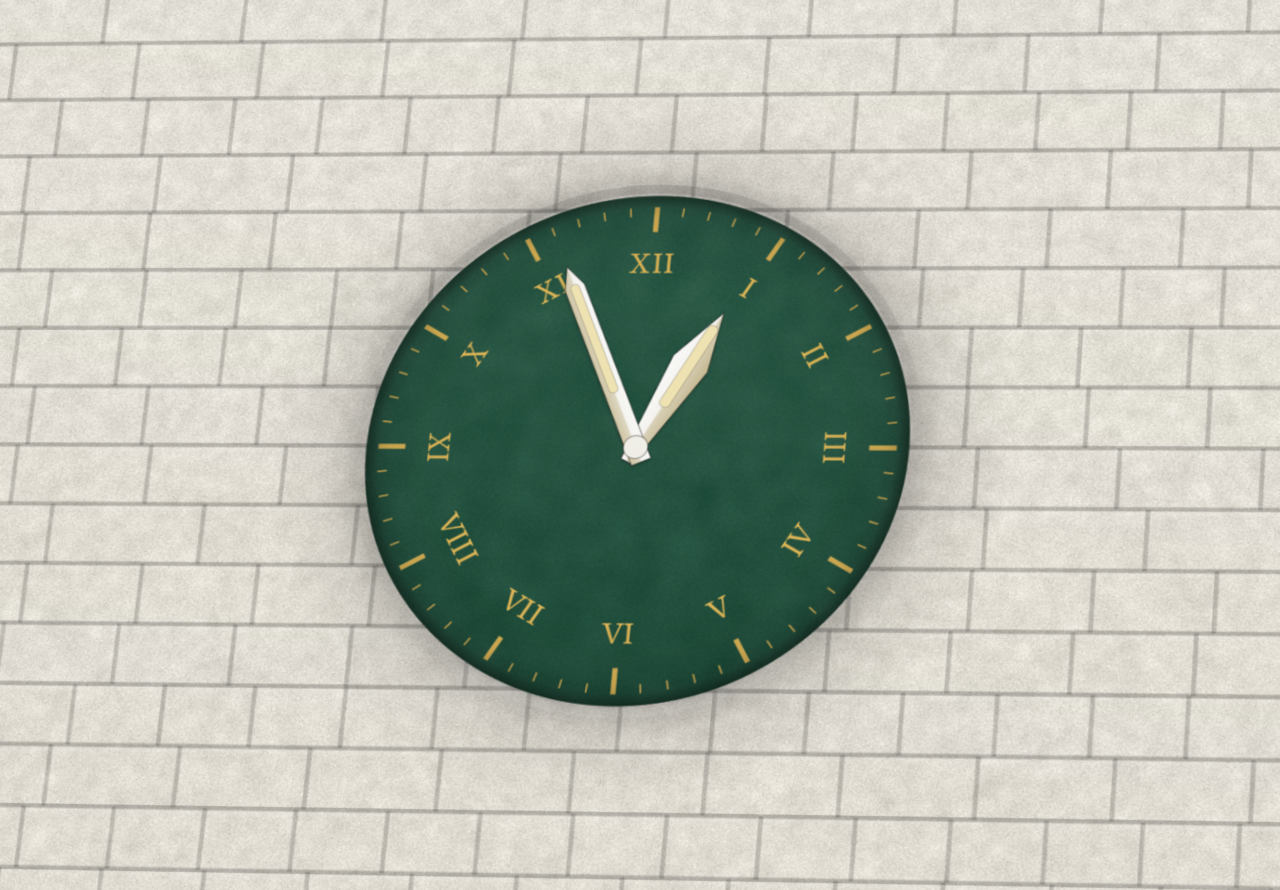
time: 12:56
